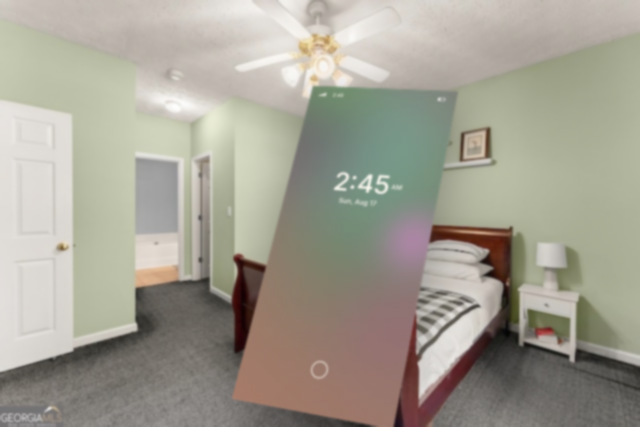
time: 2:45
